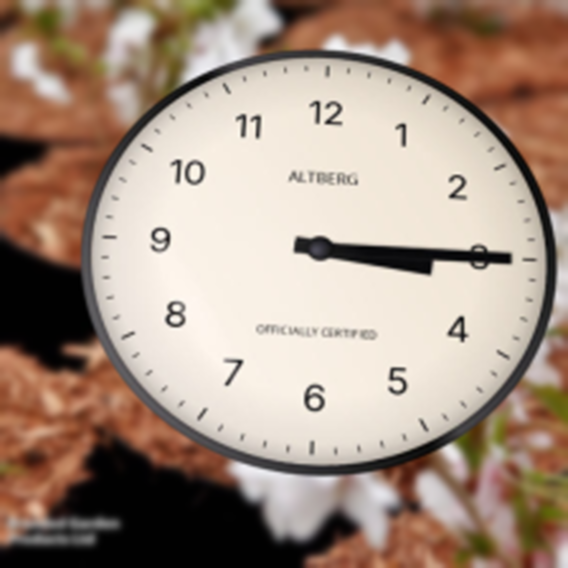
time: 3:15
